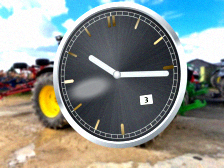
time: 10:16
